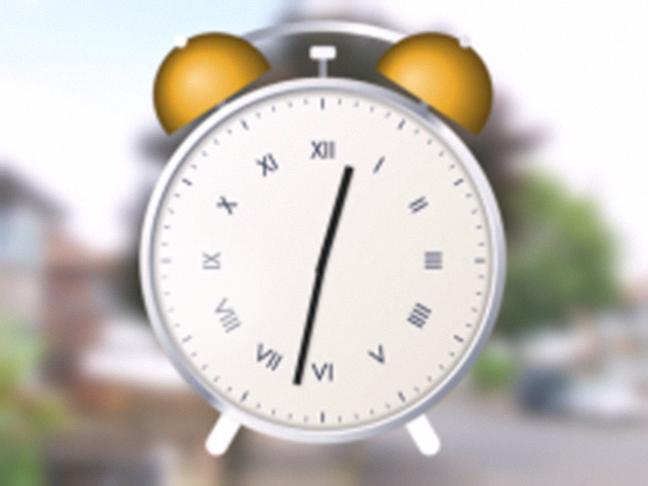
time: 12:32
